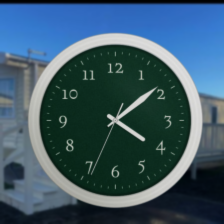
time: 4:08:34
